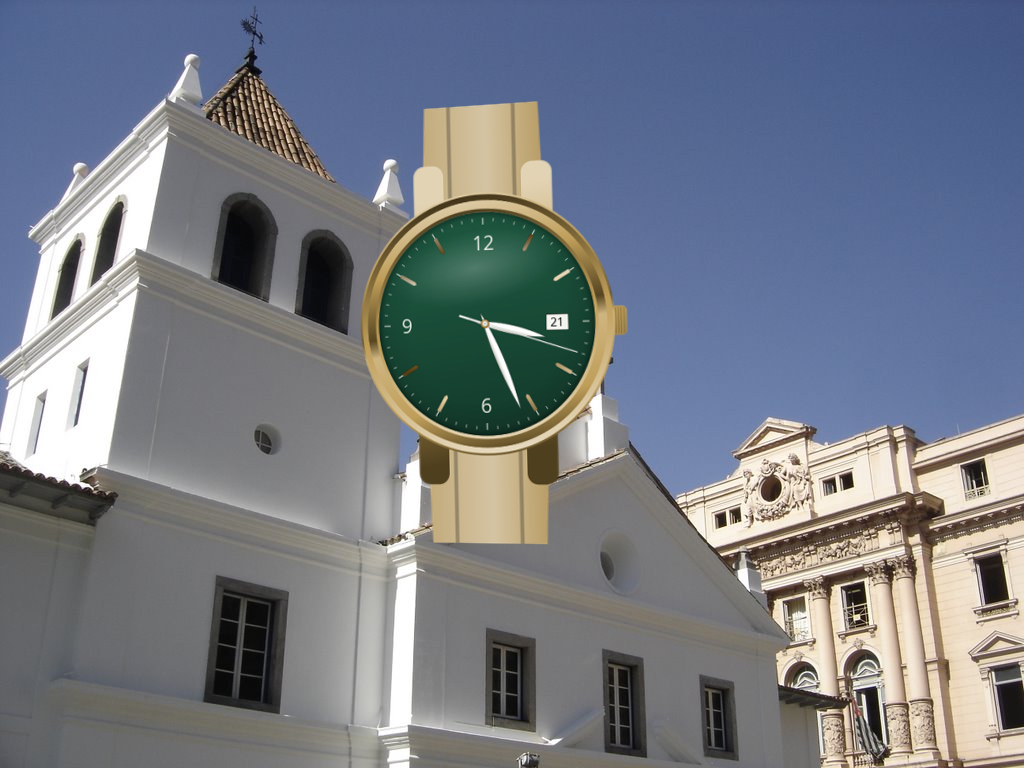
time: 3:26:18
